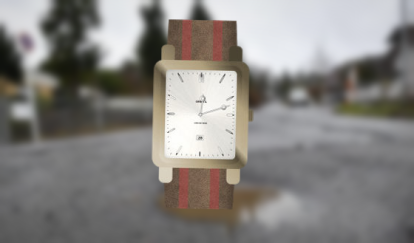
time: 12:12
